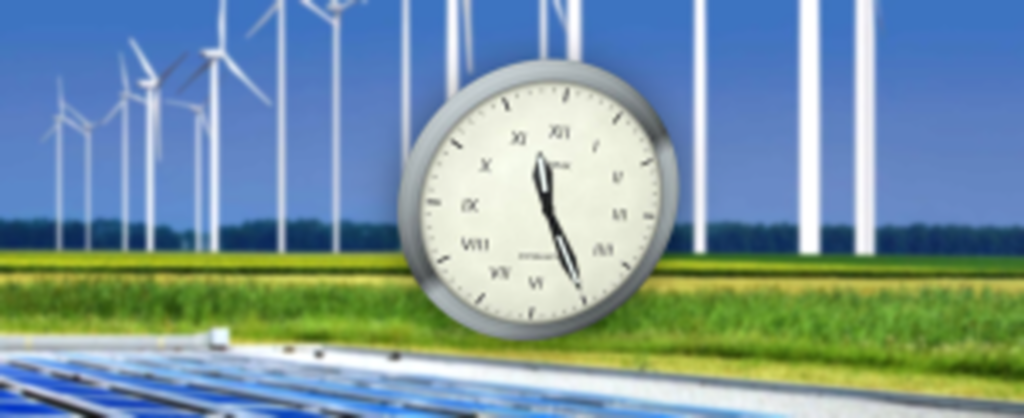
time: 11:25
